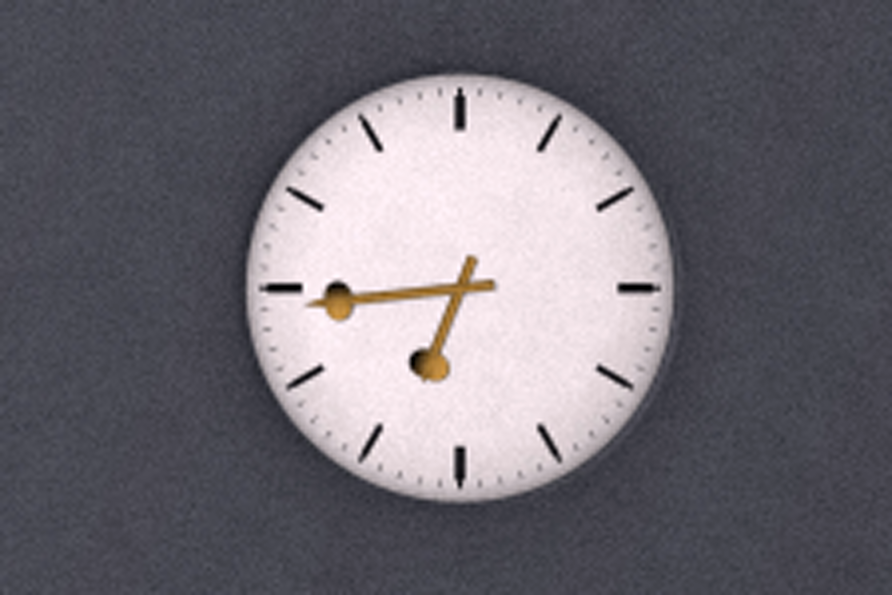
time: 6:44
